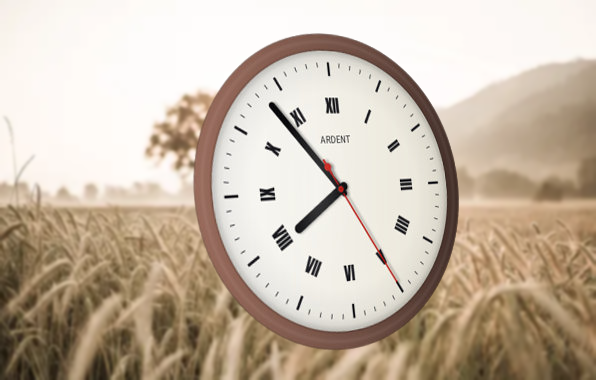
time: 7:53:25
